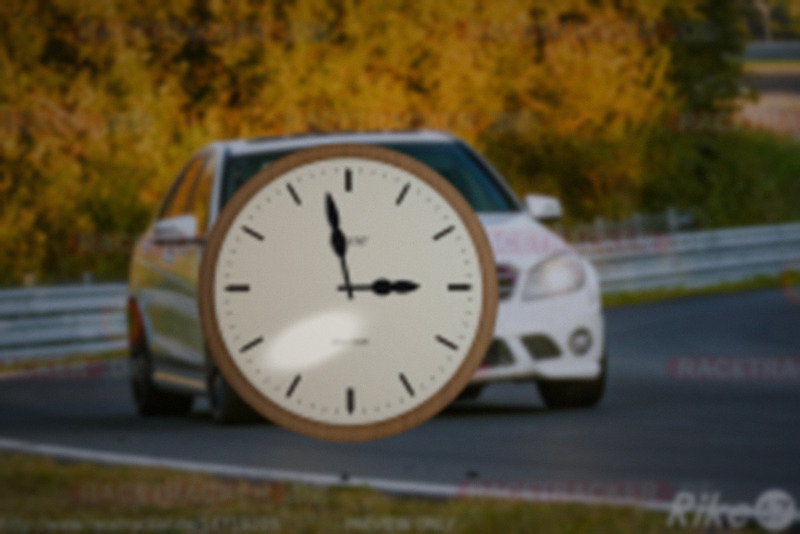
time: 2:58
